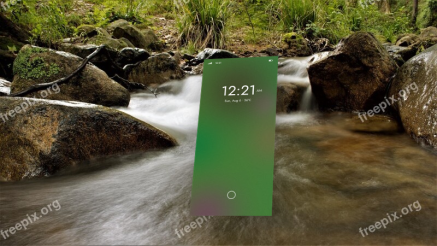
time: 12:21
